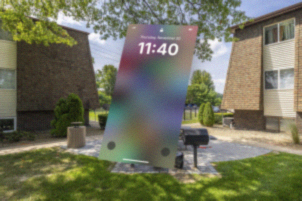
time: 11:40
